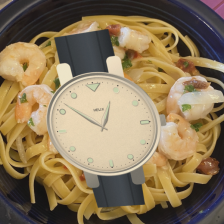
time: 12:52
